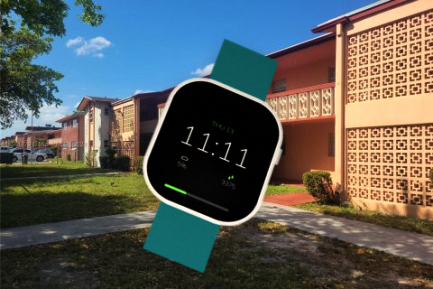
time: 11:11
